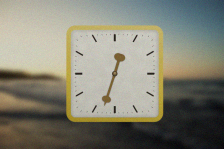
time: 12:33
